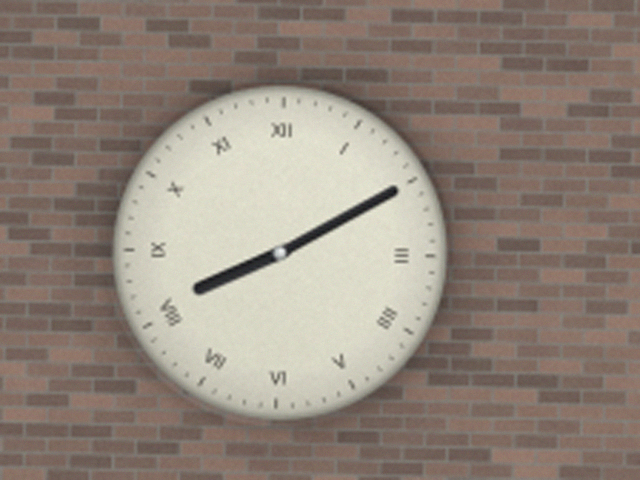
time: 8:10
